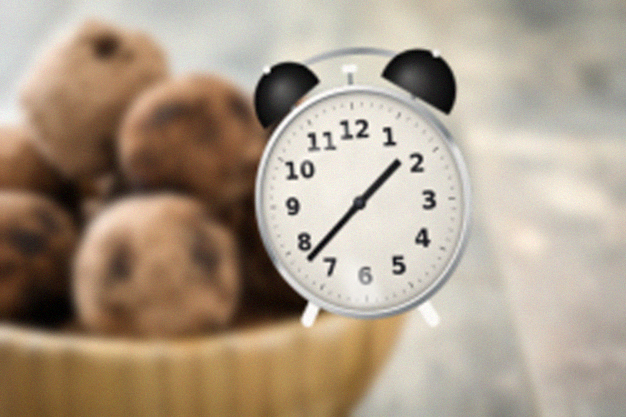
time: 1:38
